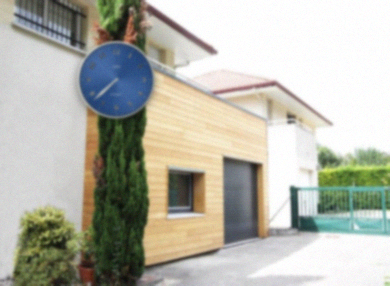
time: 7:38
